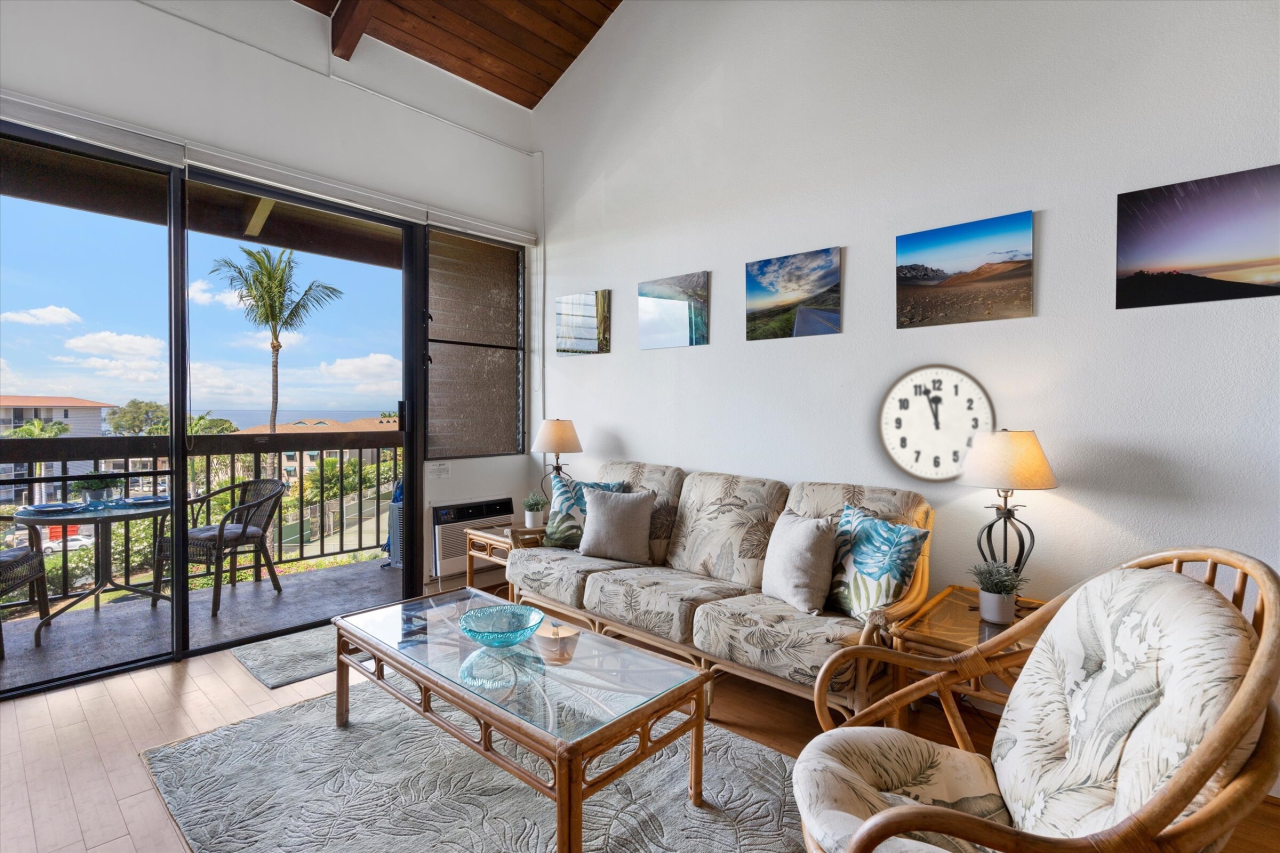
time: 11:57
